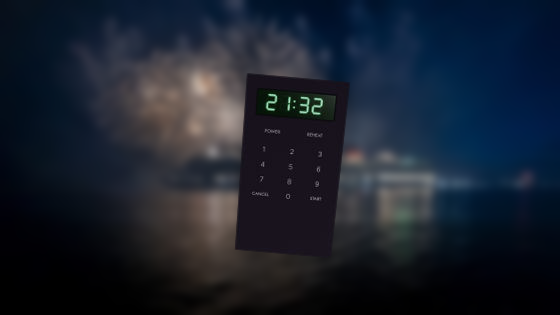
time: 21:32
